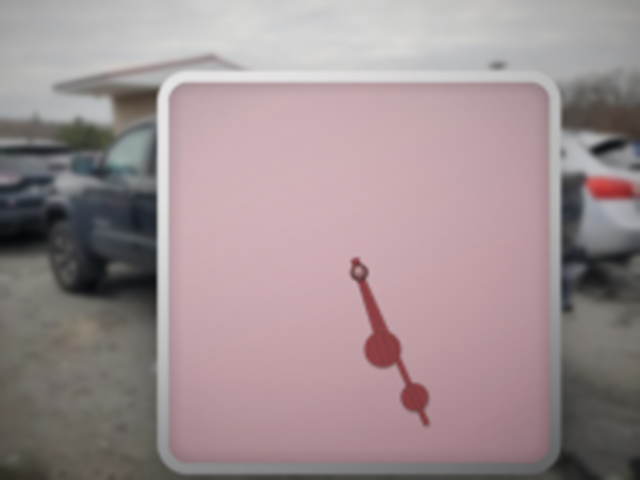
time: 5:26
